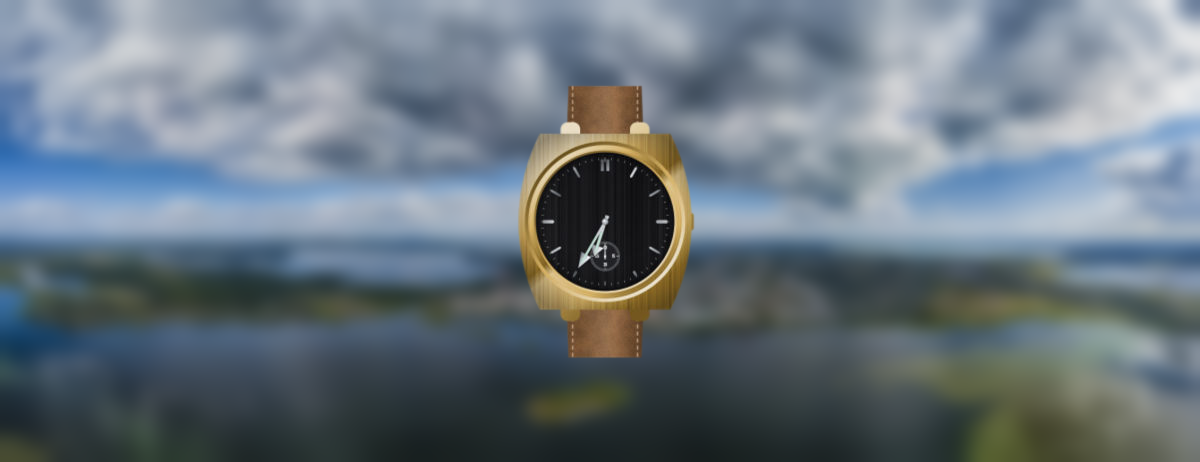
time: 6:35
